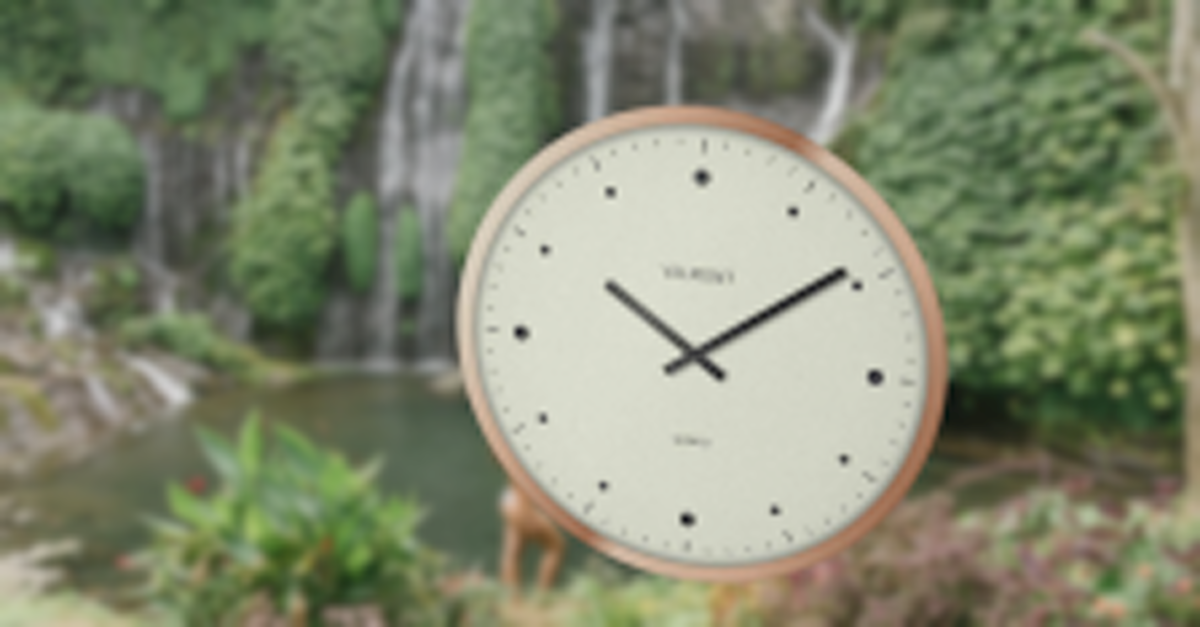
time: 10:09
